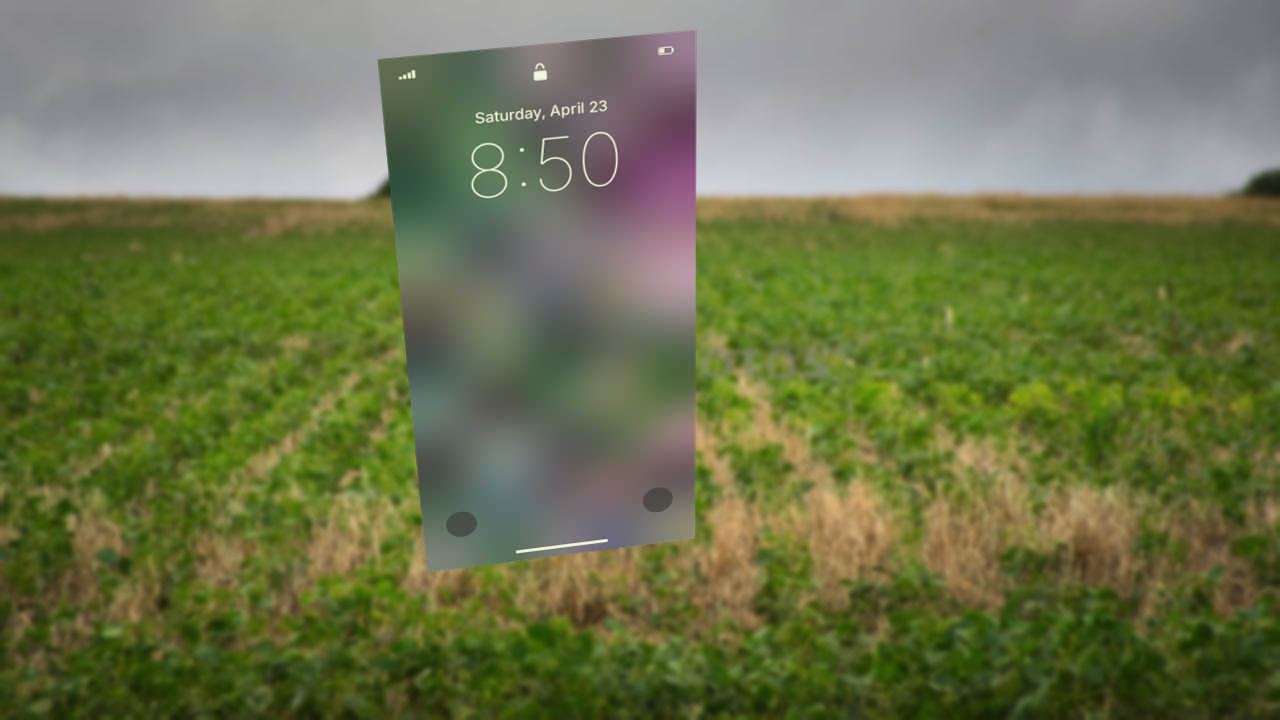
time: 8:50
